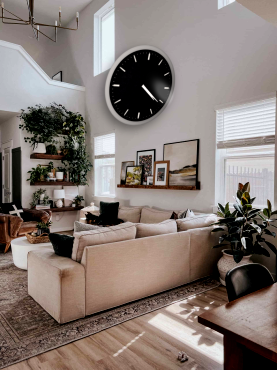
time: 4:21
